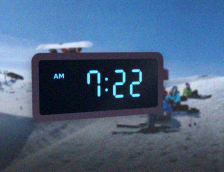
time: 7:22
